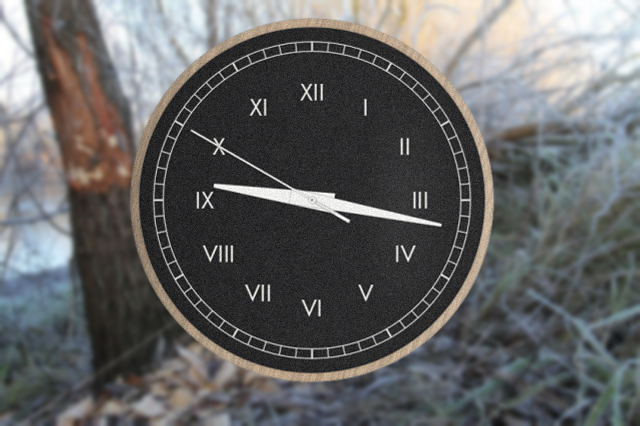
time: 9:16:50
